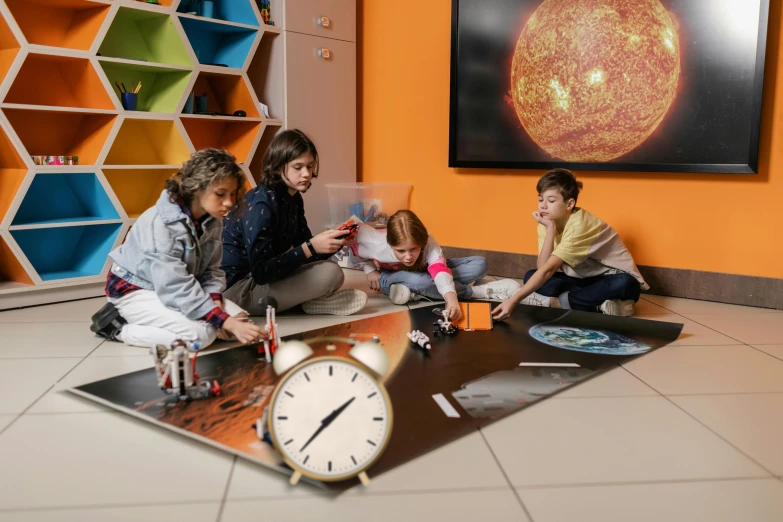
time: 1:37
